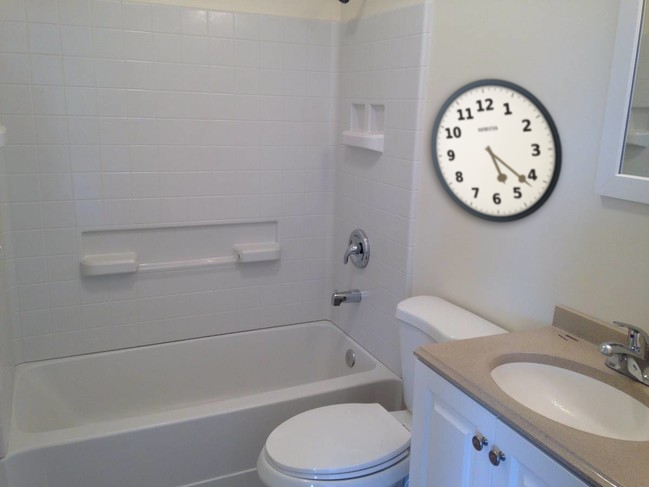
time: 5:22
